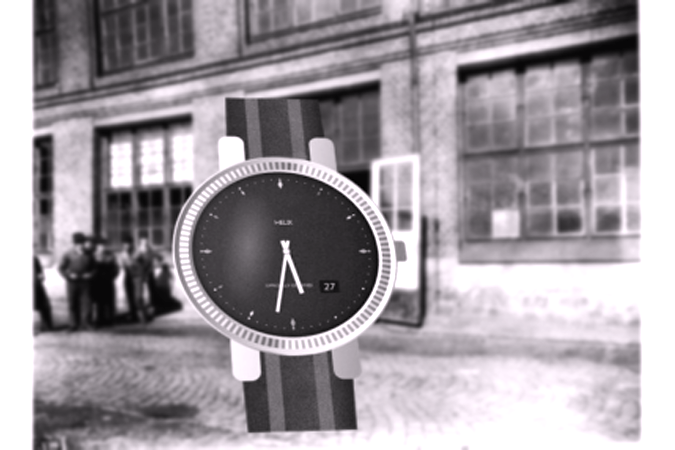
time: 5:32
